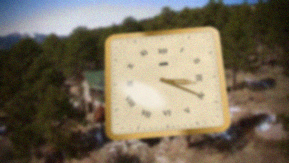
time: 3:20
